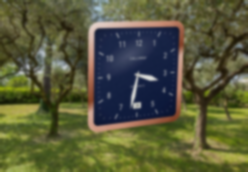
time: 3:32
